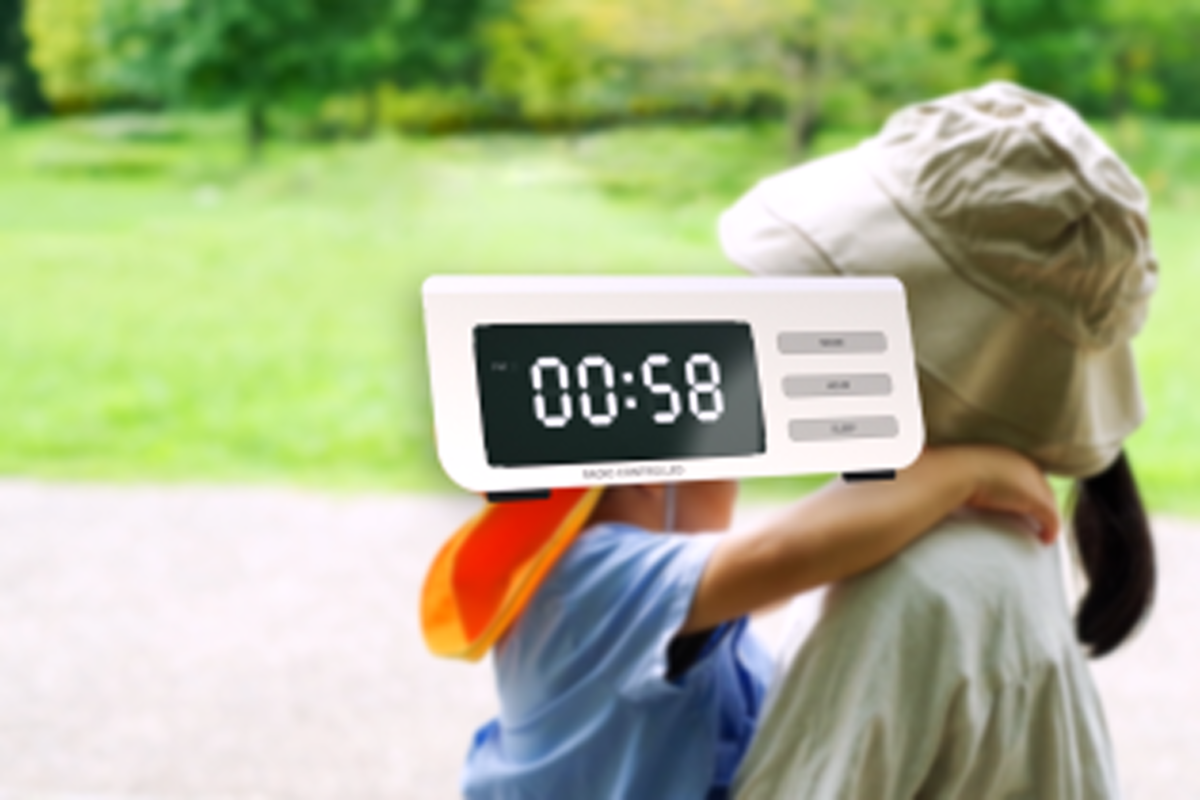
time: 0:58
